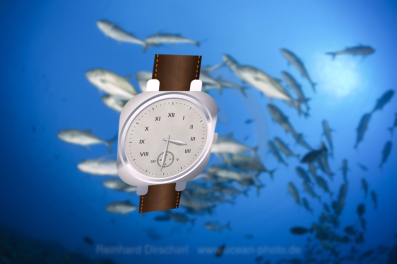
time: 3:31
